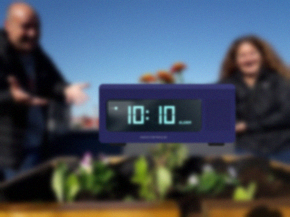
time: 10:10
